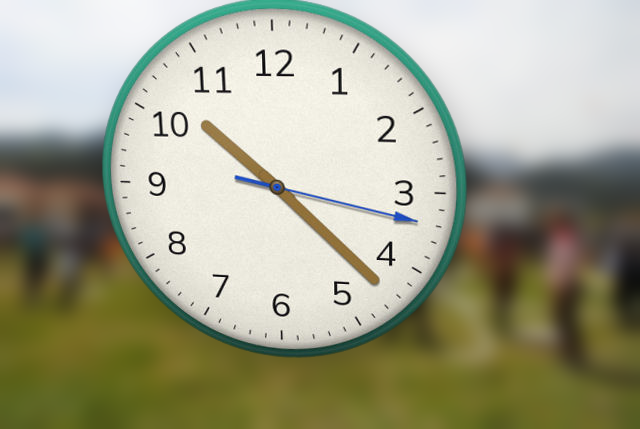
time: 10:22:17
